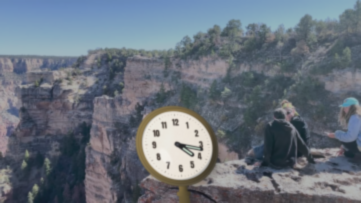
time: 4:17
